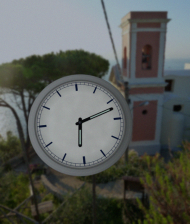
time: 6:12
